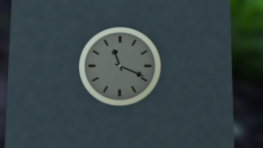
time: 11:19
